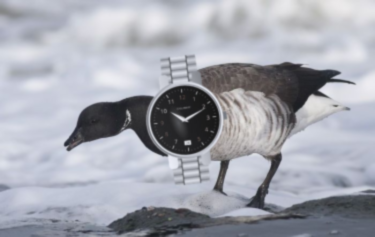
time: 10:11
